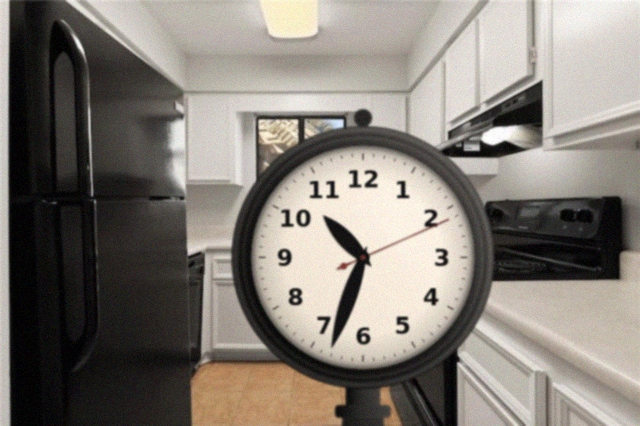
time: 10:33:11
